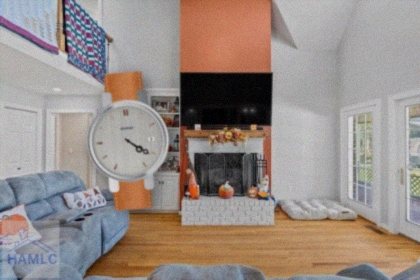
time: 4:21
